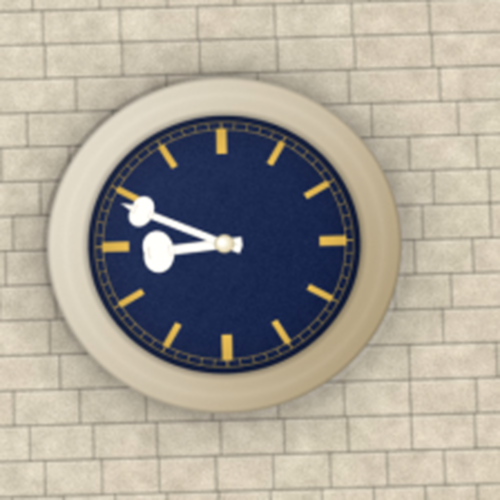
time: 8:49
